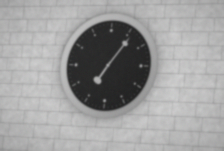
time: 7:06
